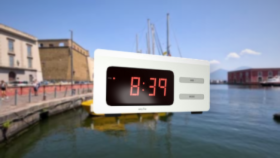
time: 8:39
